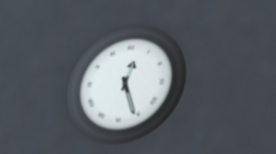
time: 12:26
